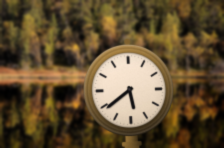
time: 5:39
